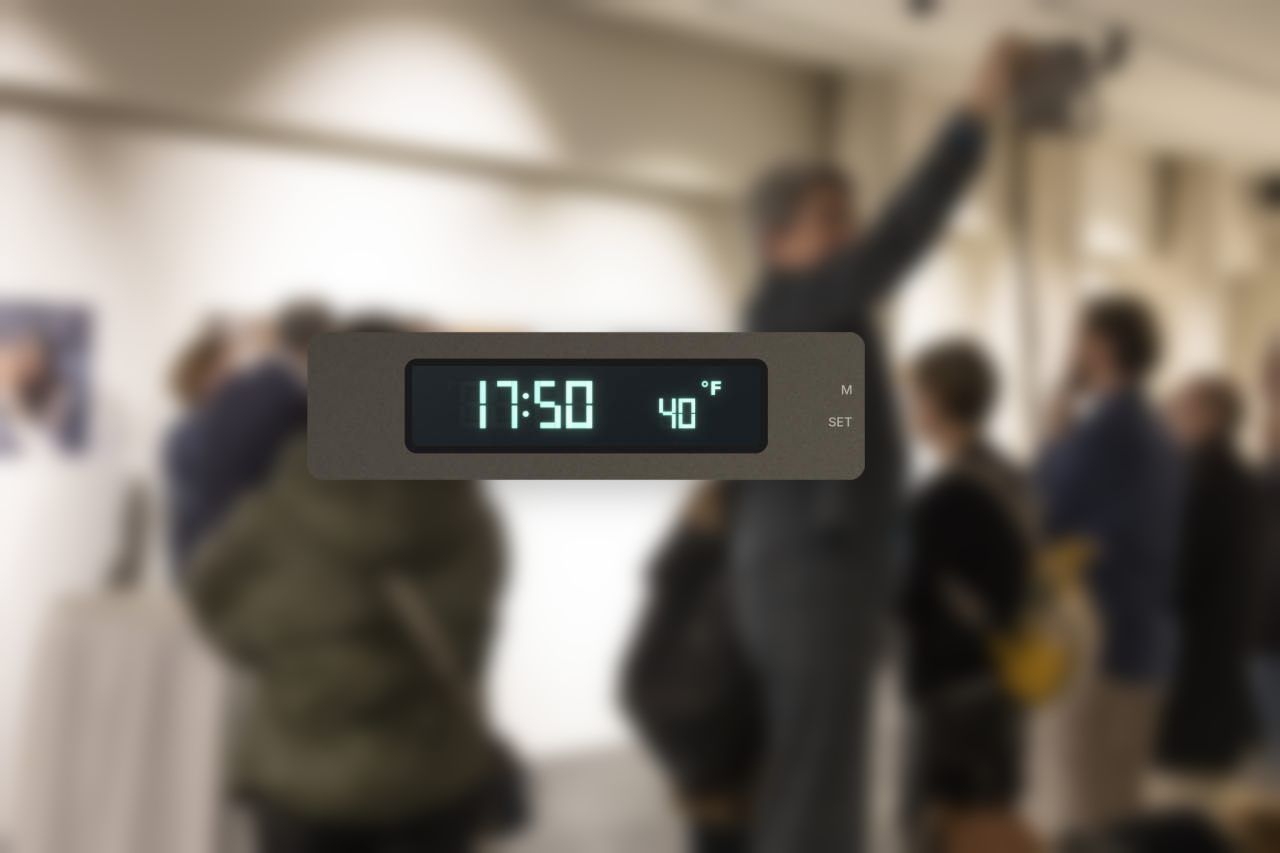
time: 17:50
